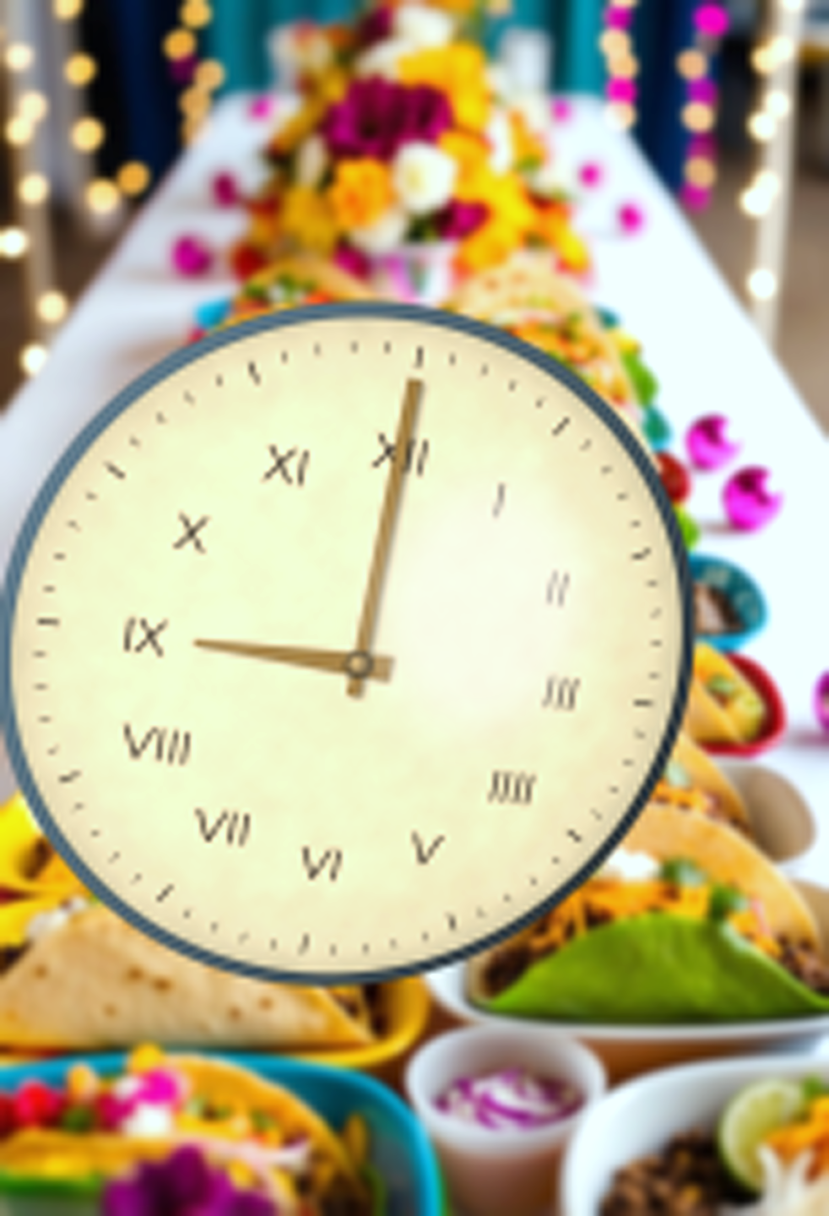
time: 9:00
